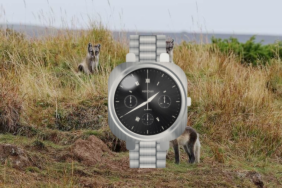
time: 1:40
